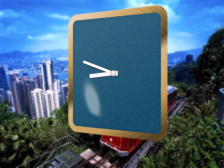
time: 8:48
